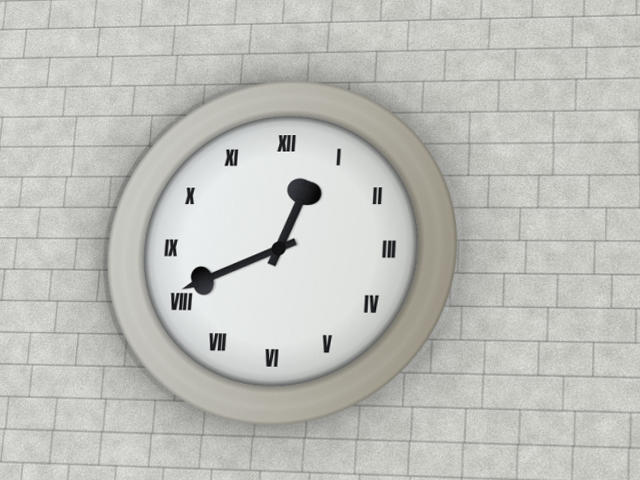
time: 12:41
